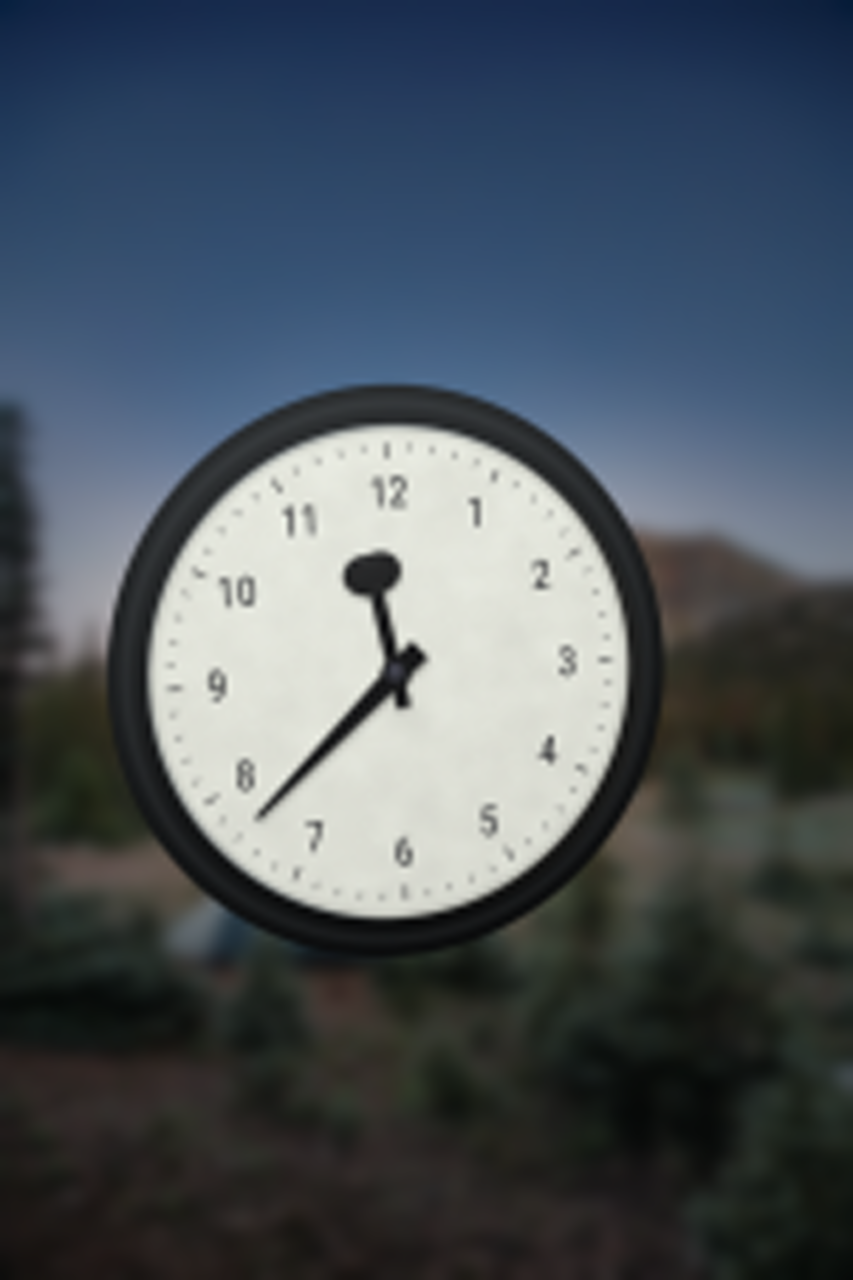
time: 11:38
